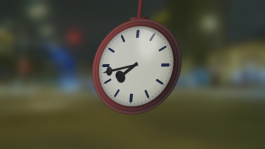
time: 7:43
